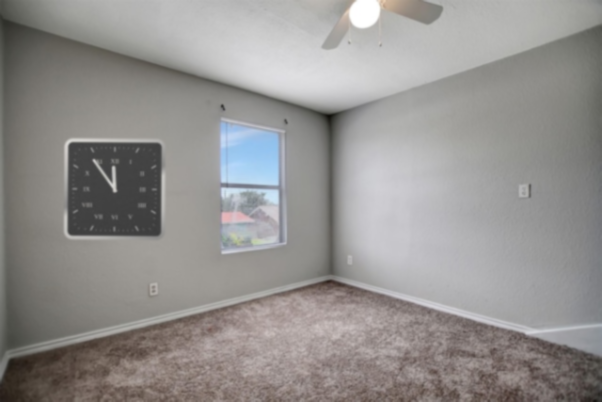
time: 11:54
